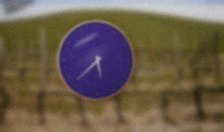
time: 5:38
